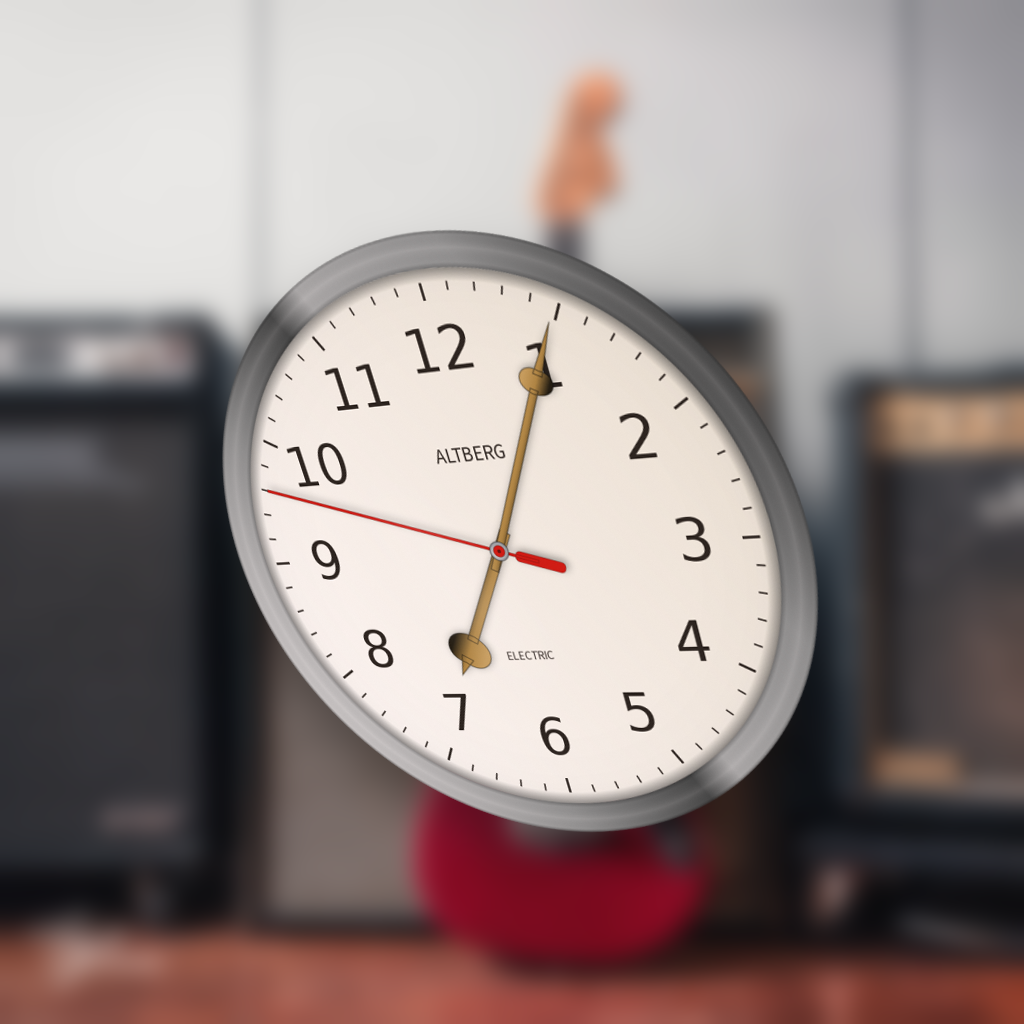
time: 7:04:48
